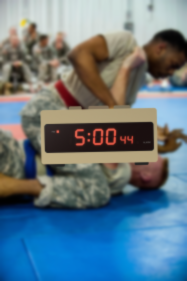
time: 5:00:44
